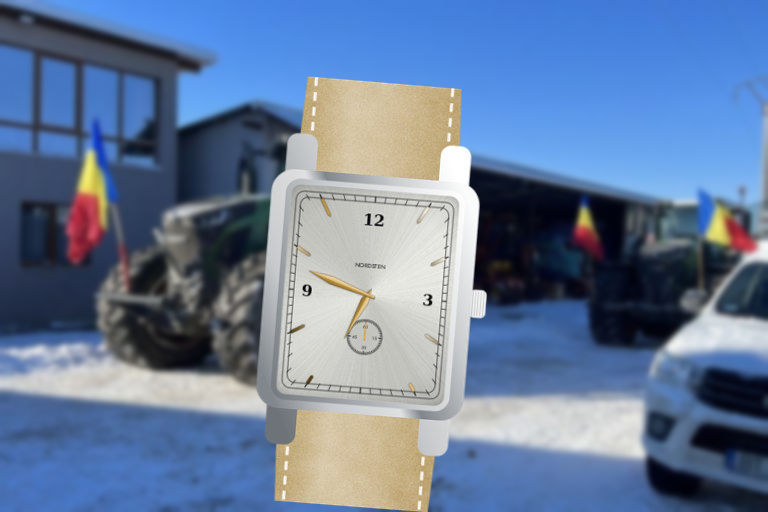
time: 6:48
